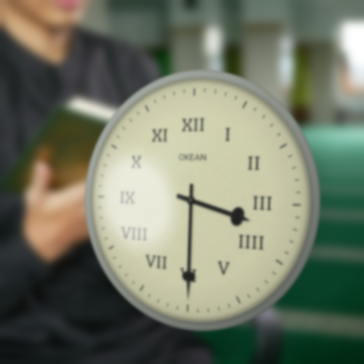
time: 3:30
